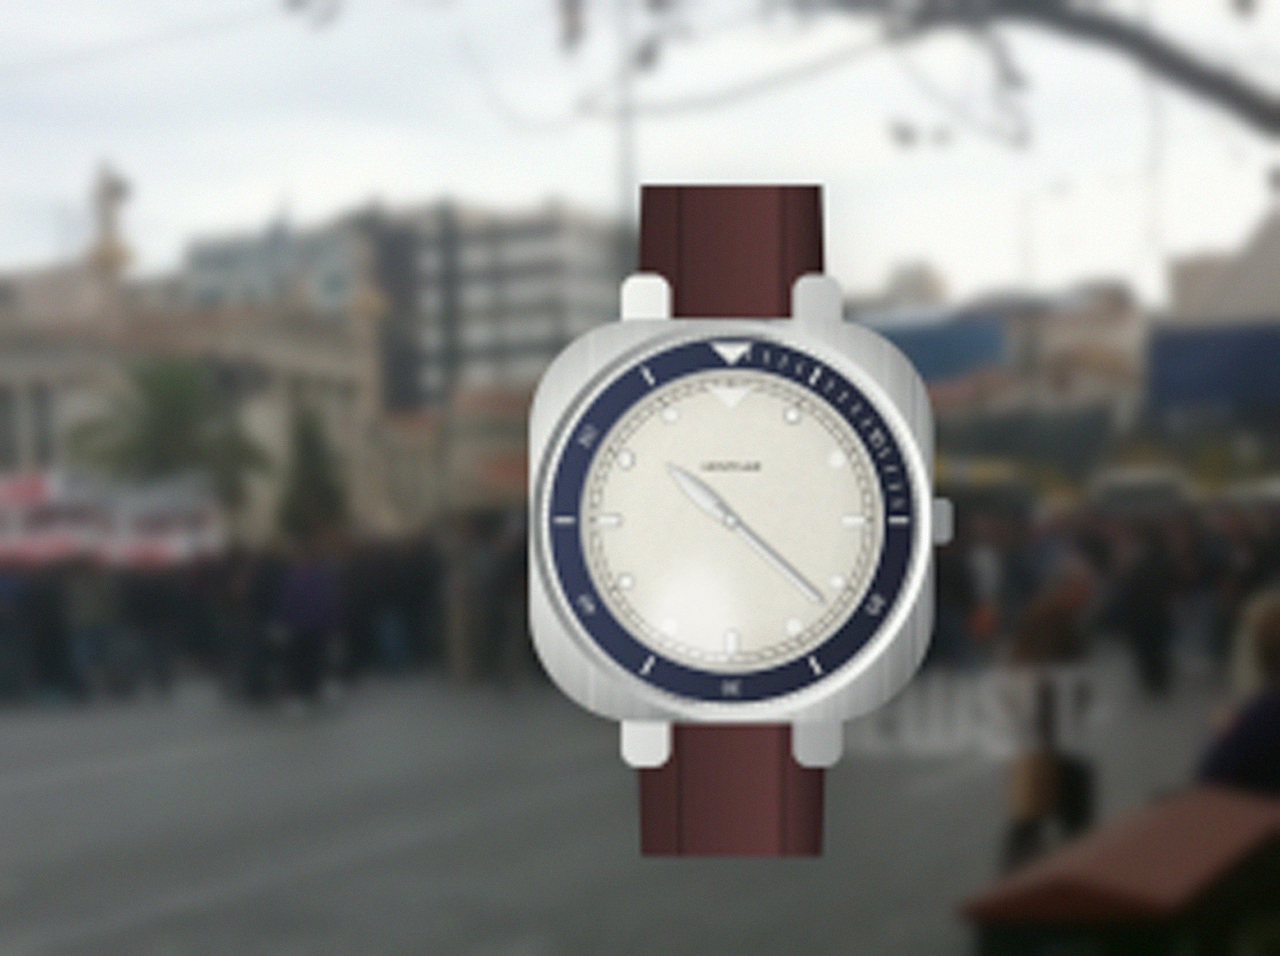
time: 10:22
